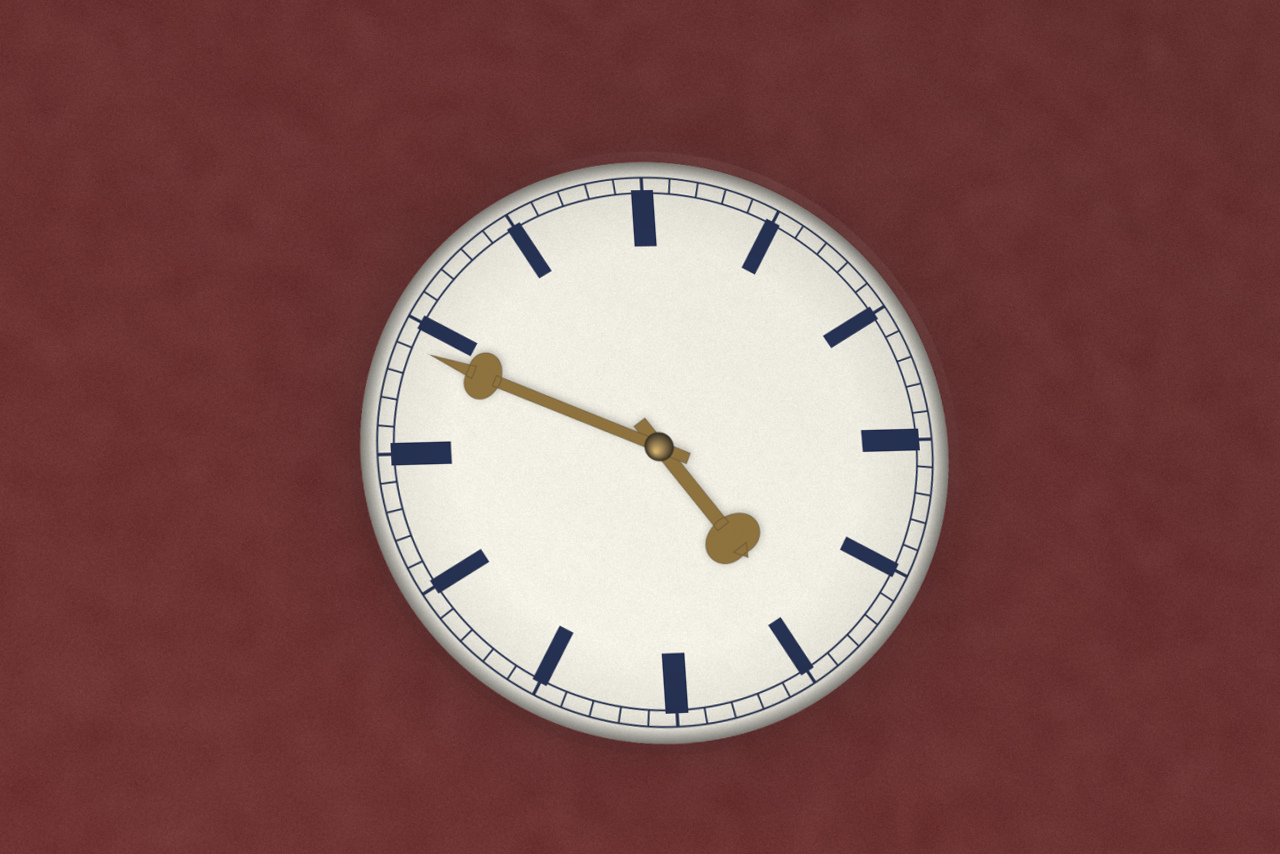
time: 4:49
